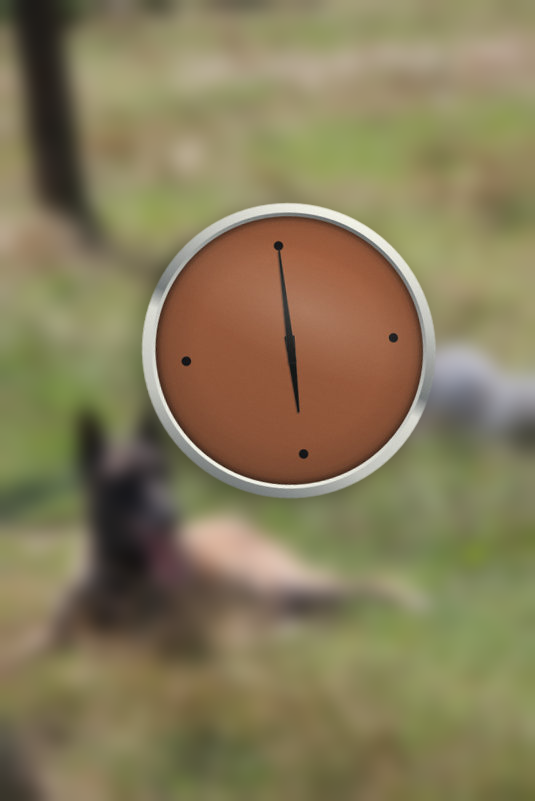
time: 6:00
